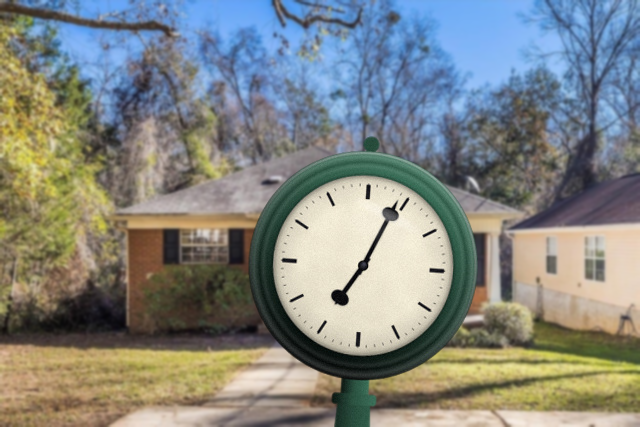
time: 7:04
